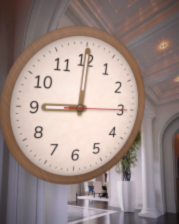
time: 9:00:15
